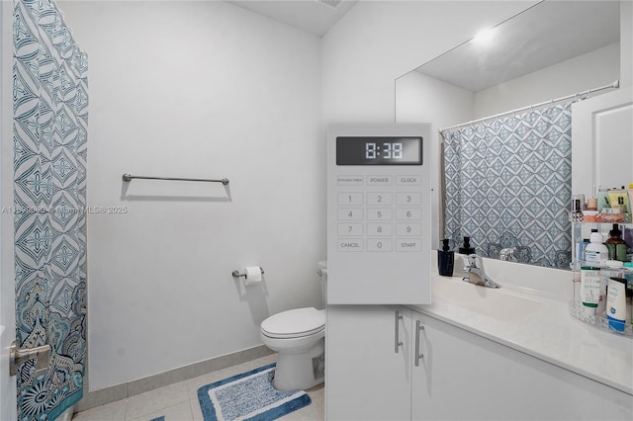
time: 8:38
